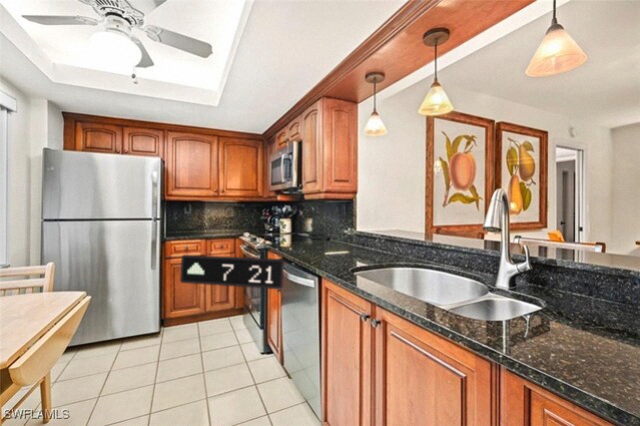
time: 7:21
